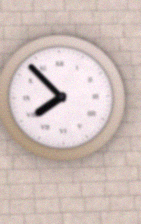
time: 7:53
